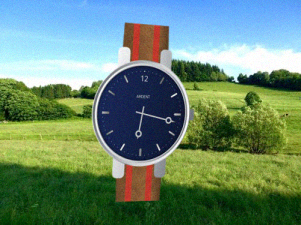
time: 6:17
